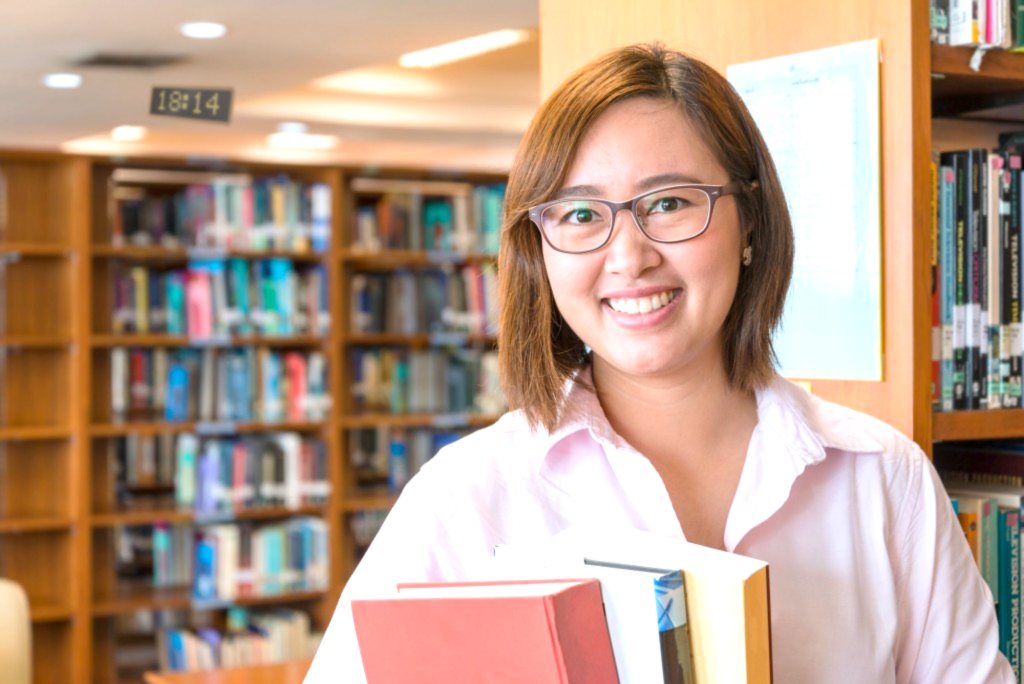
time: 18:14
